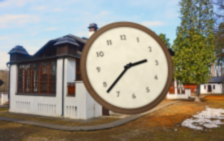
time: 2:38
